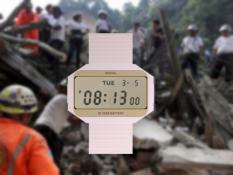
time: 8:13:00
